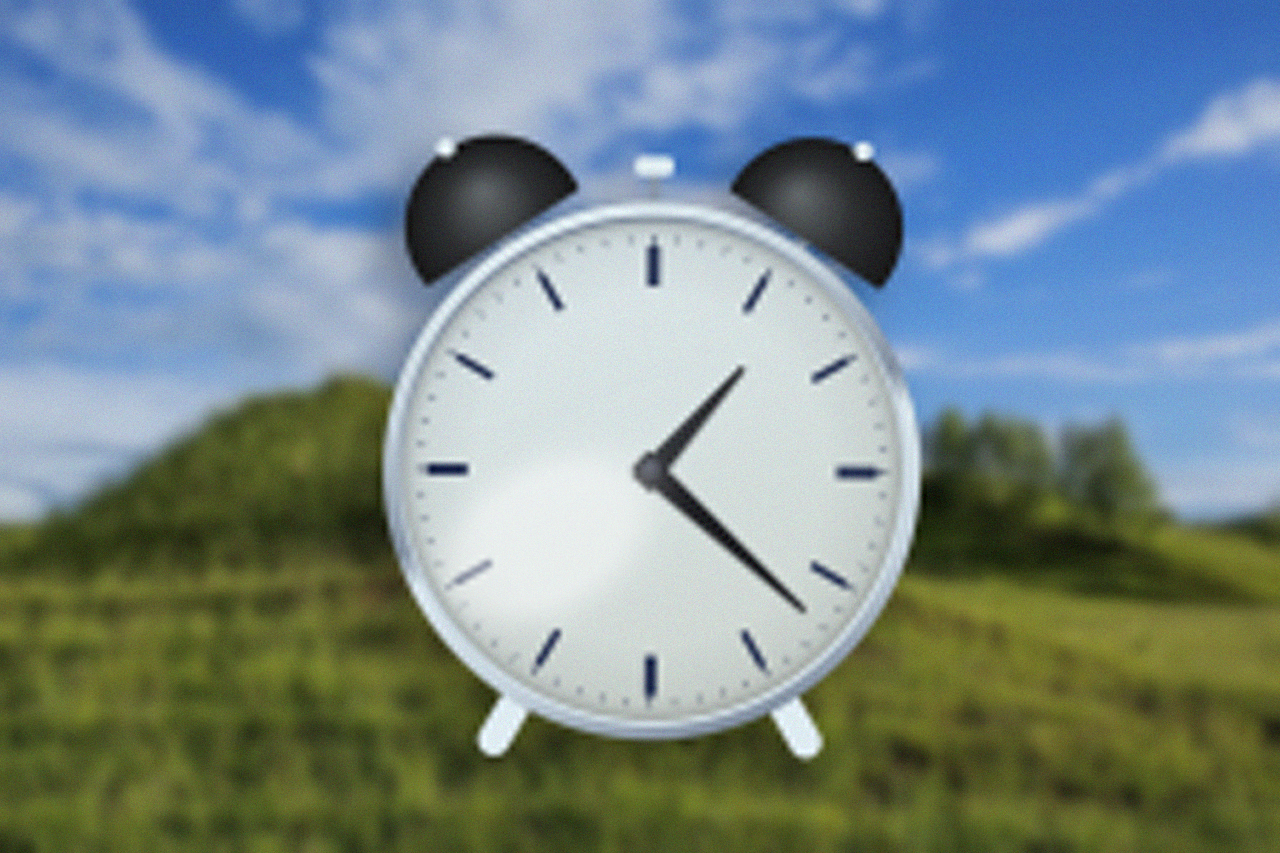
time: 1:22
